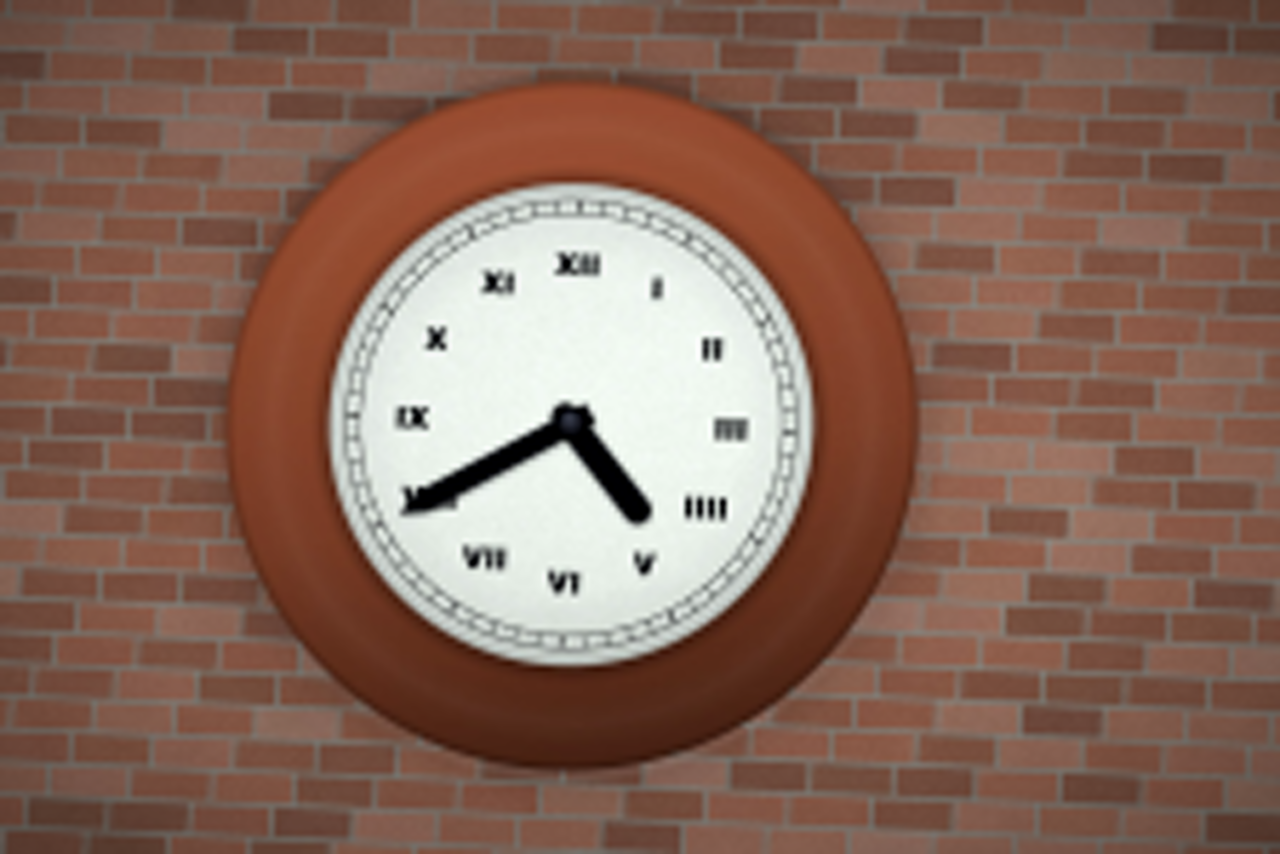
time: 4:40
